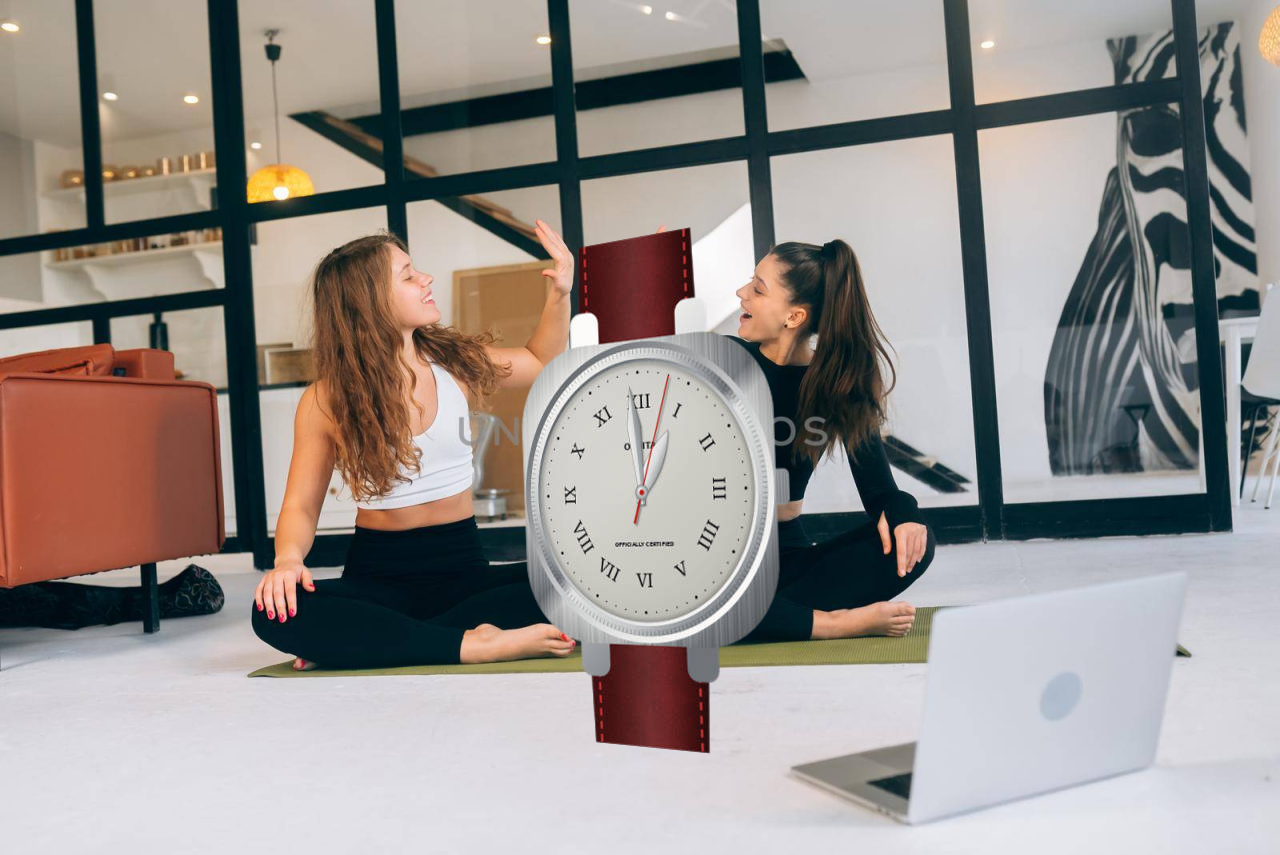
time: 12:59:03
